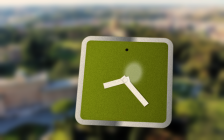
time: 8:23
